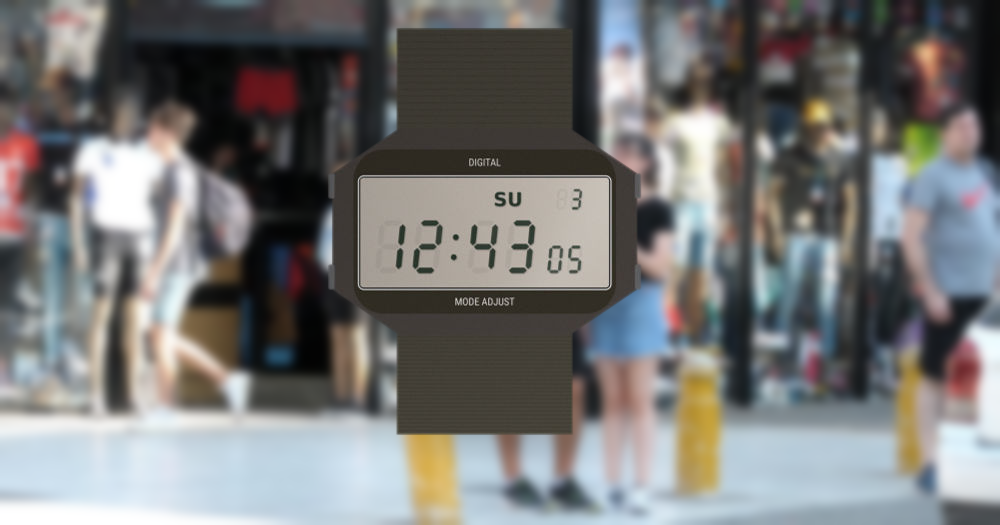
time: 12:43:05
